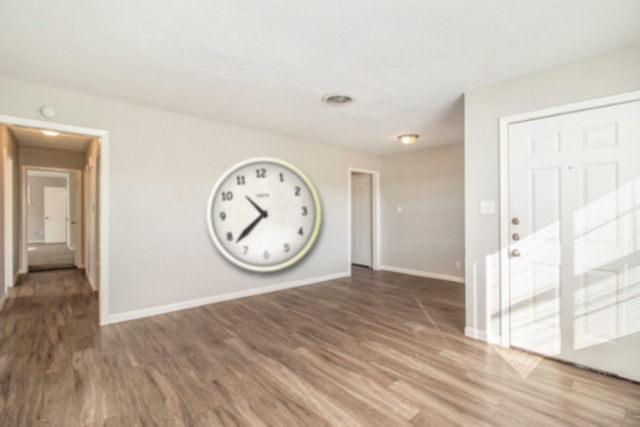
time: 10:38
